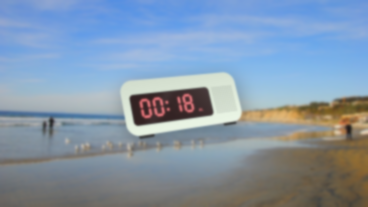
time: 0:18
